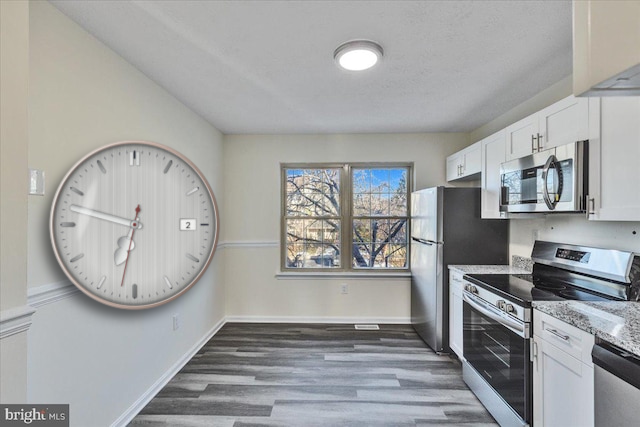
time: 6:47:32
